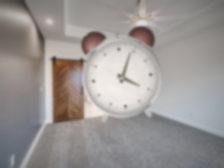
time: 4:04
